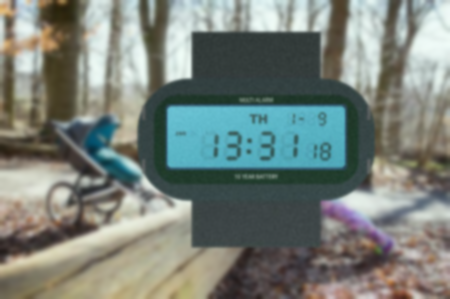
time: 13:31:18
